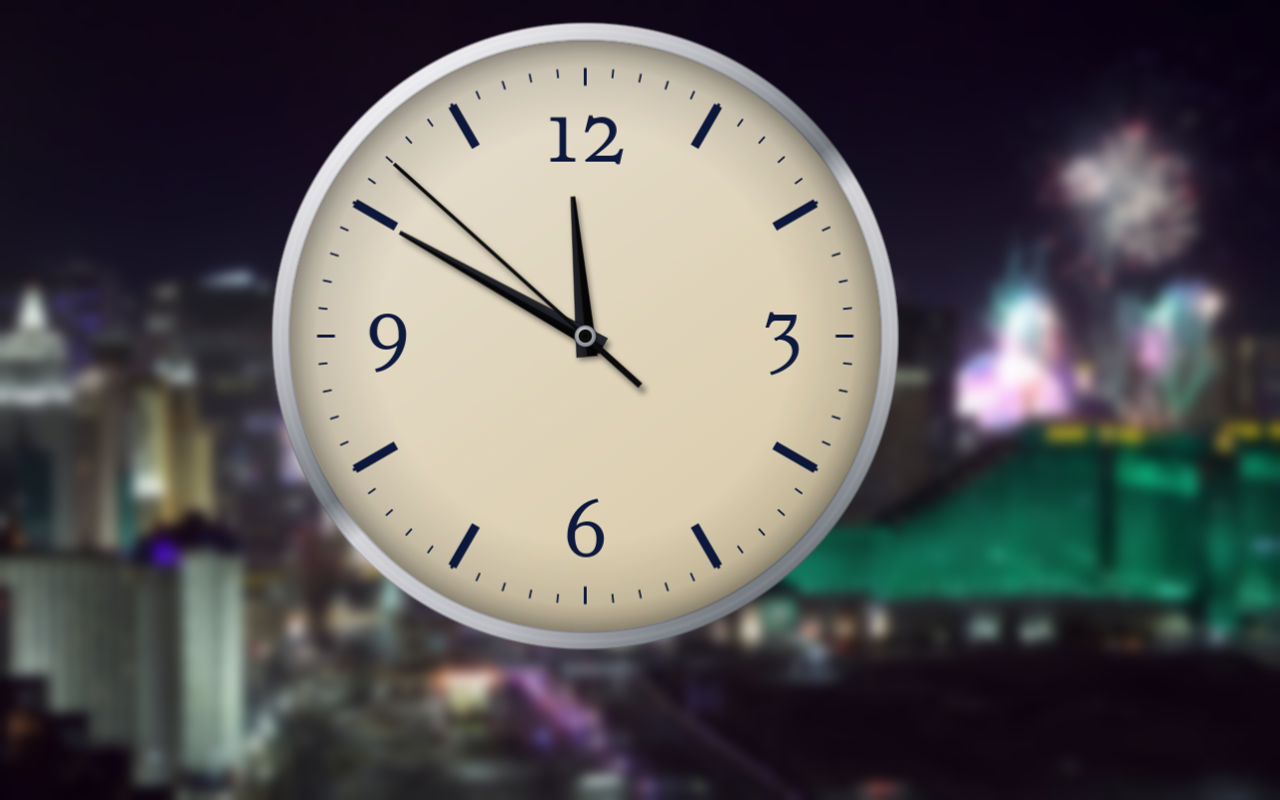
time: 11:49:52
